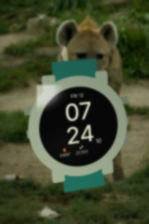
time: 7:24
